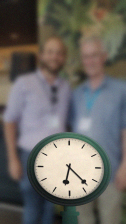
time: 6:23
